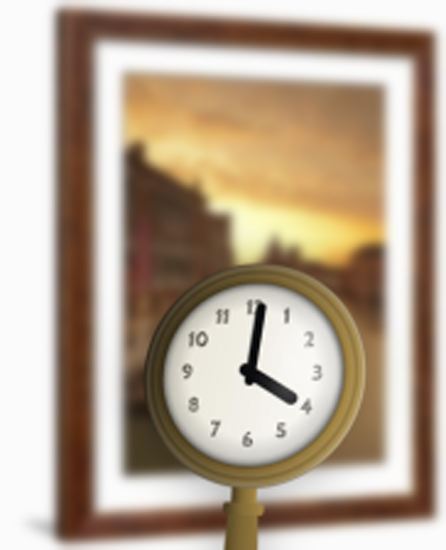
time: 4:01
